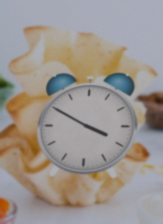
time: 3:50
